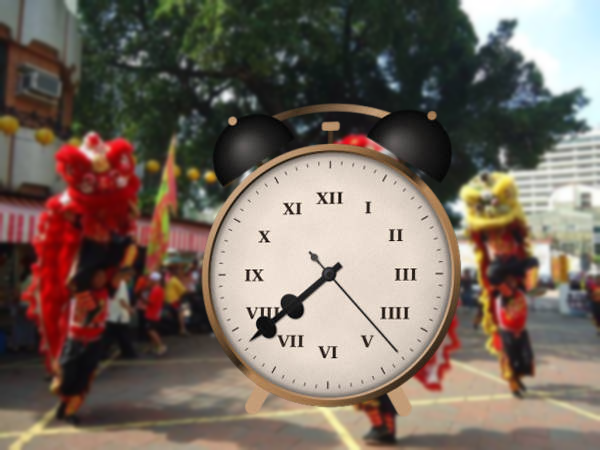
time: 7:38:23
